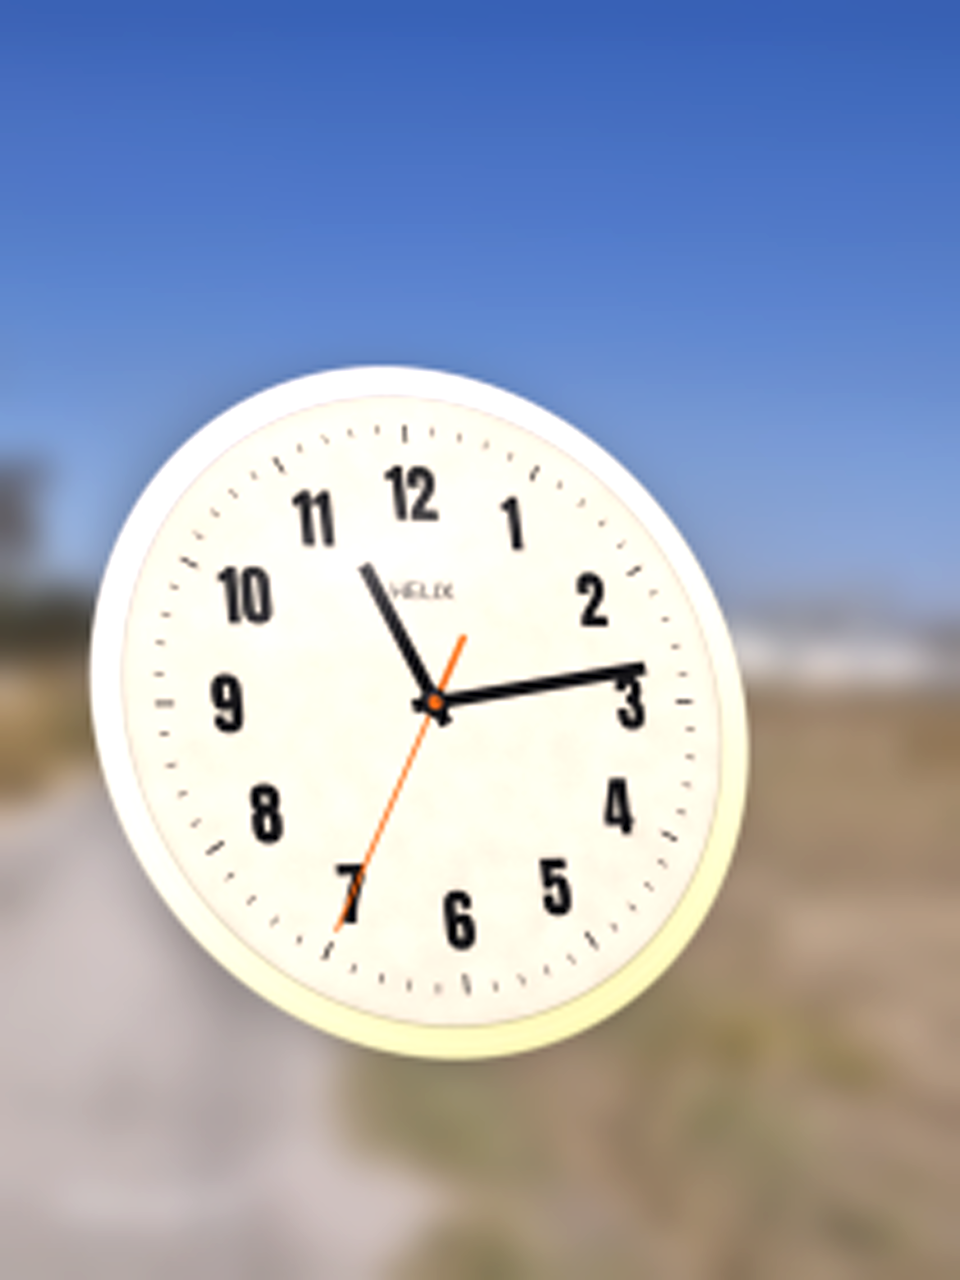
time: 11:13:35
